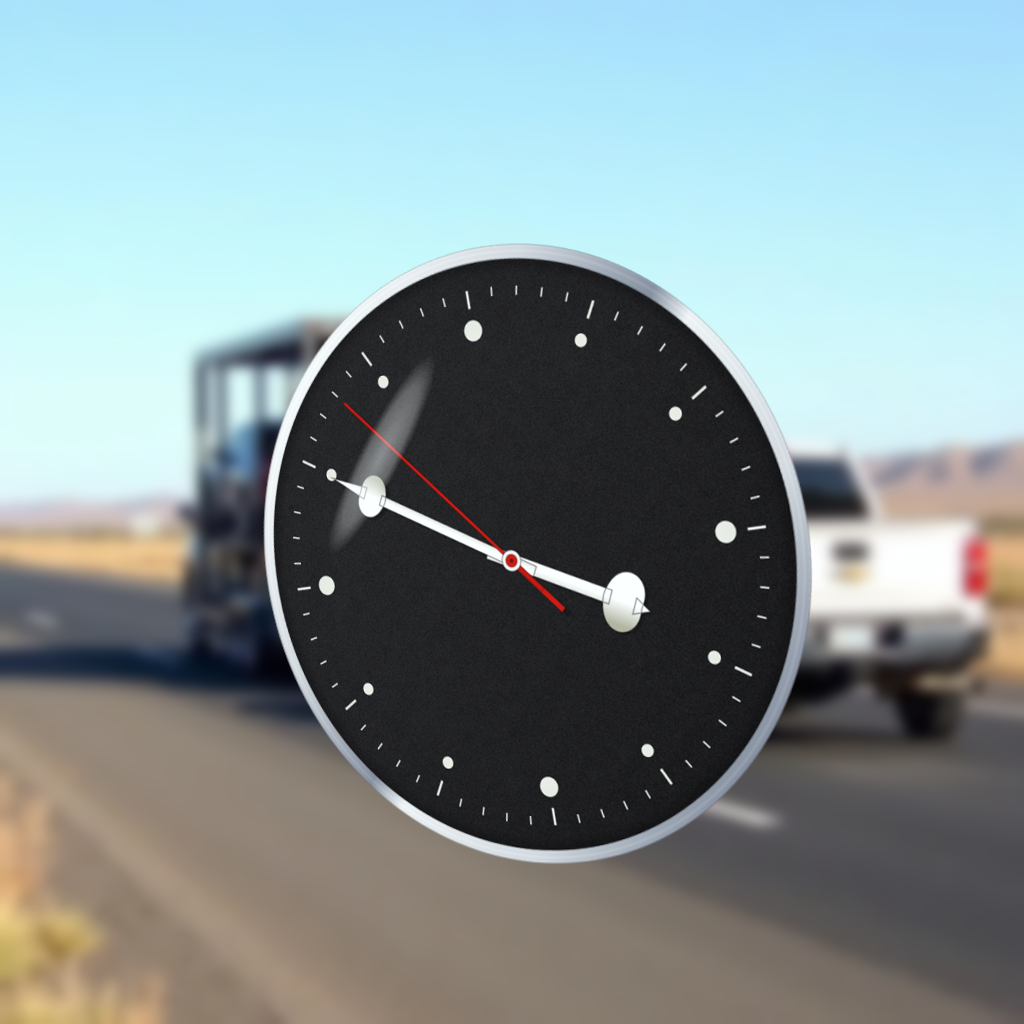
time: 3:49:53
